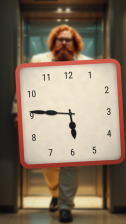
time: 5:46
